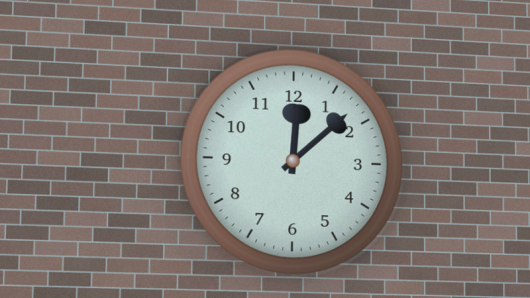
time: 12:08
